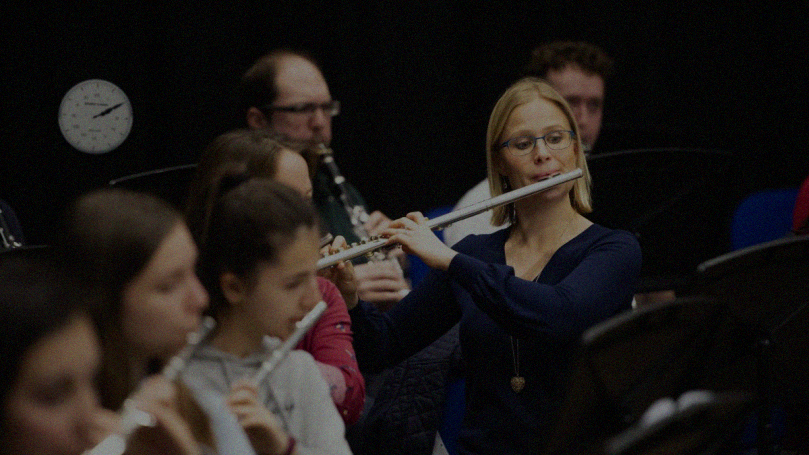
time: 2:10
